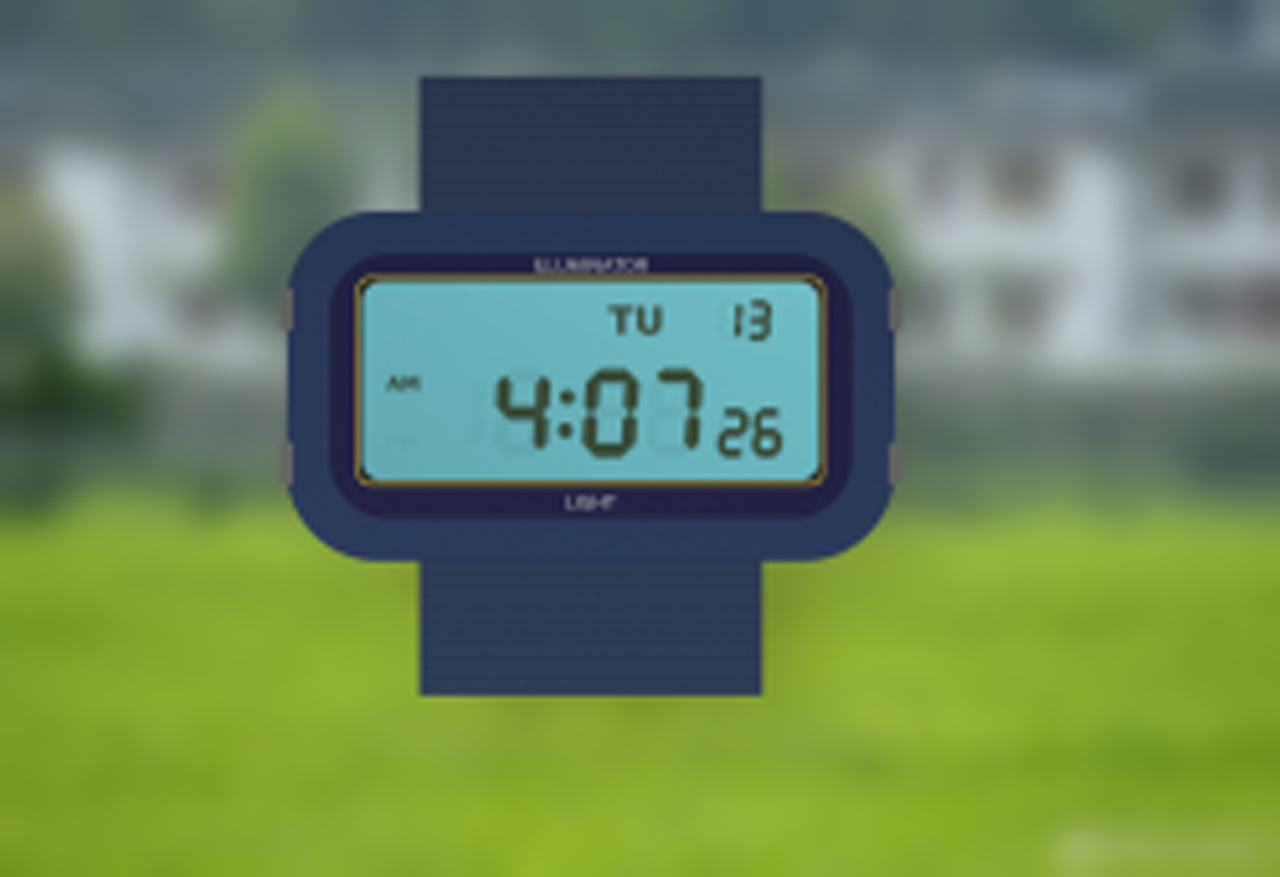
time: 4:07:26
